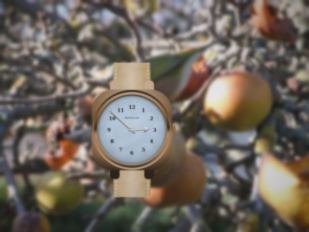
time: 2:52
